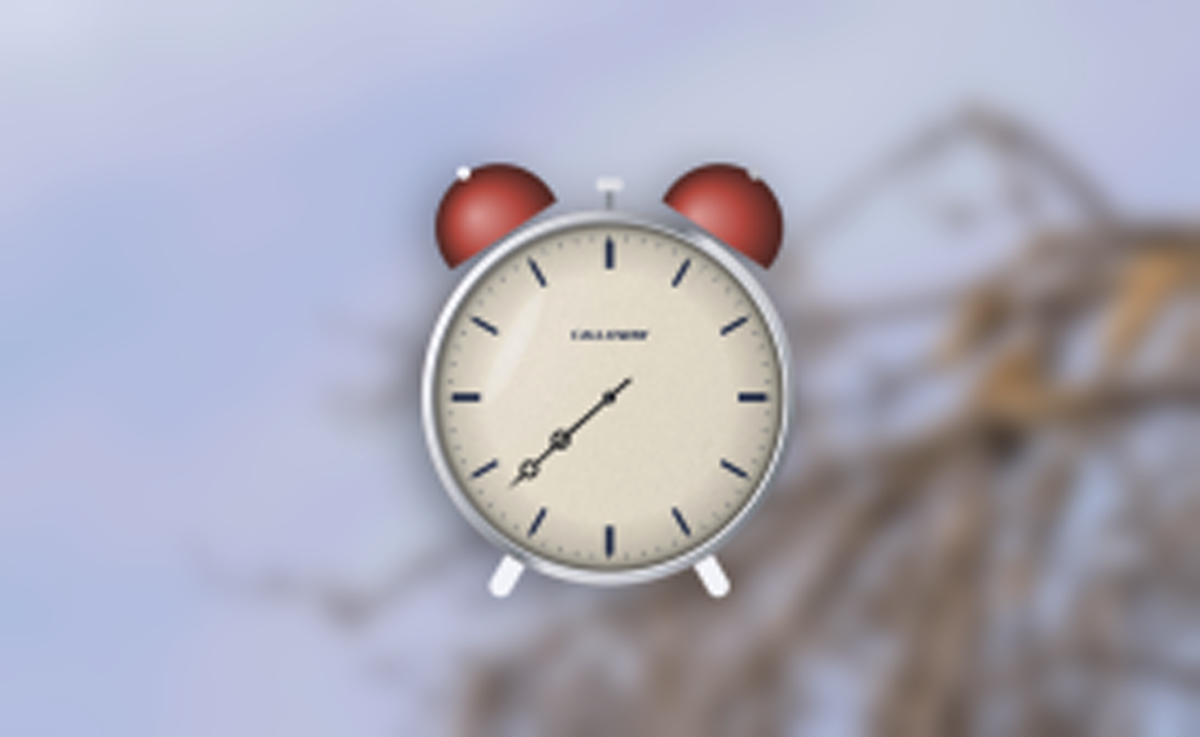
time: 7:38
